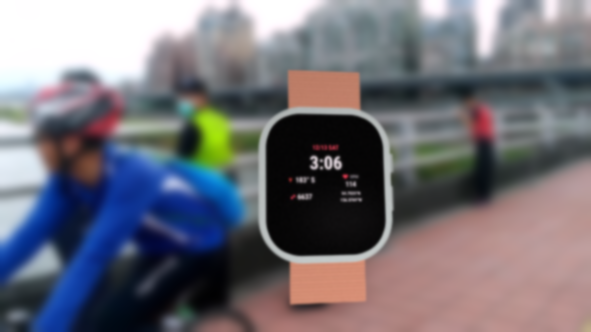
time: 3:06
